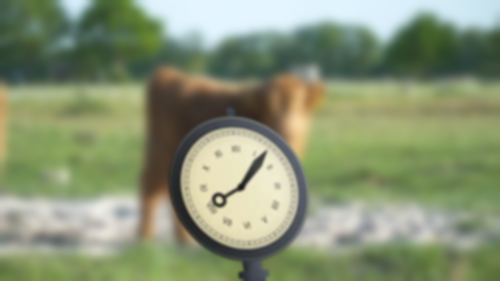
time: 8:07
